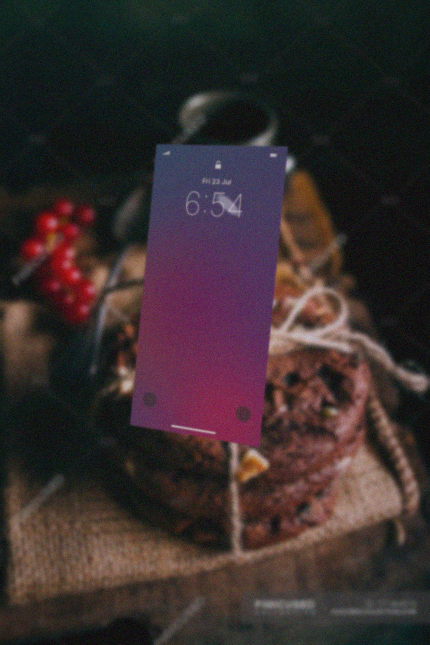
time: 6:54
